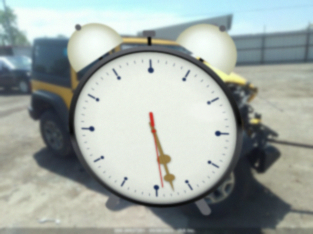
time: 5:27:29
